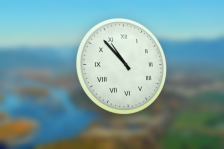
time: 10:53
